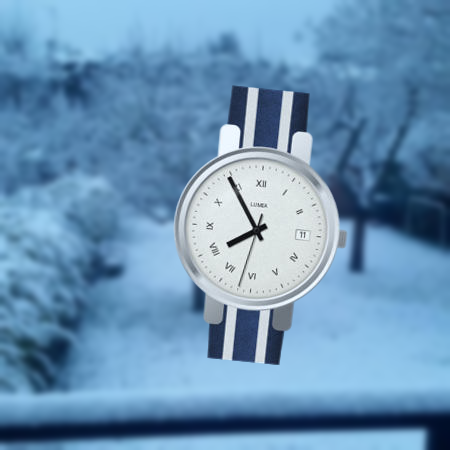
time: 7:54:32
